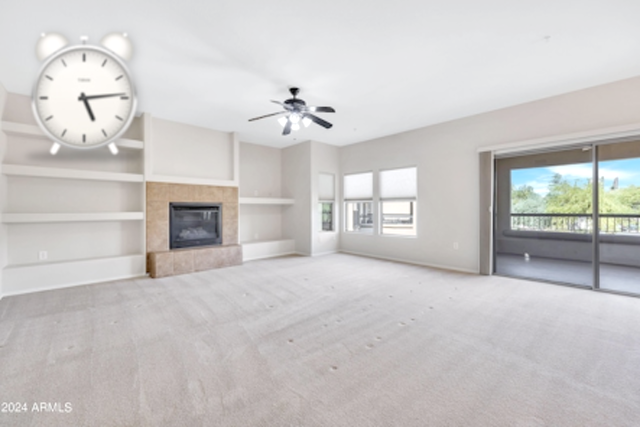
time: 5:14
